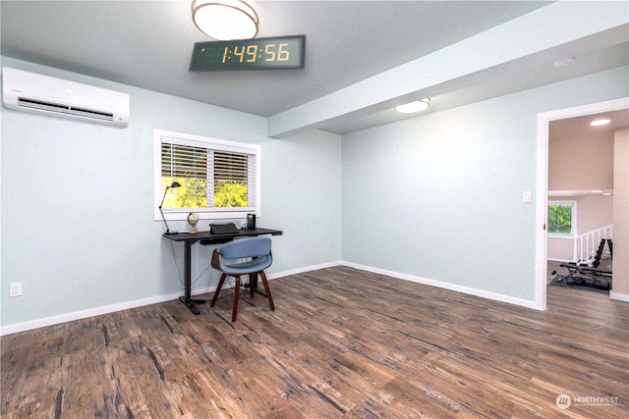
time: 1:49:56
